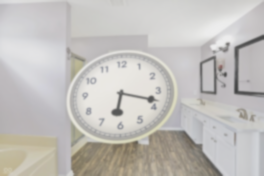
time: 6:18
